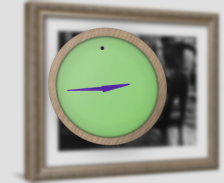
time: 2:45
